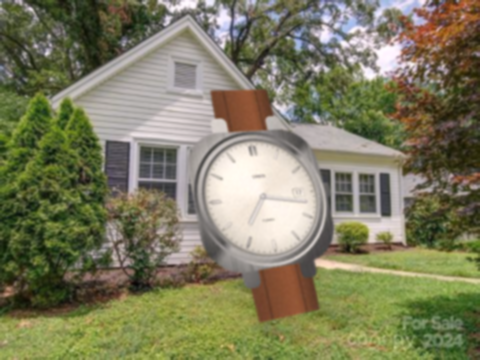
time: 7:17
